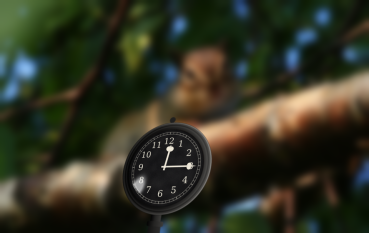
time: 12:15
